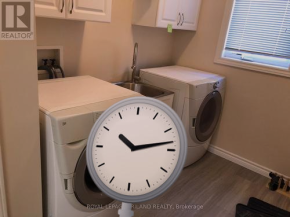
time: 10:13
